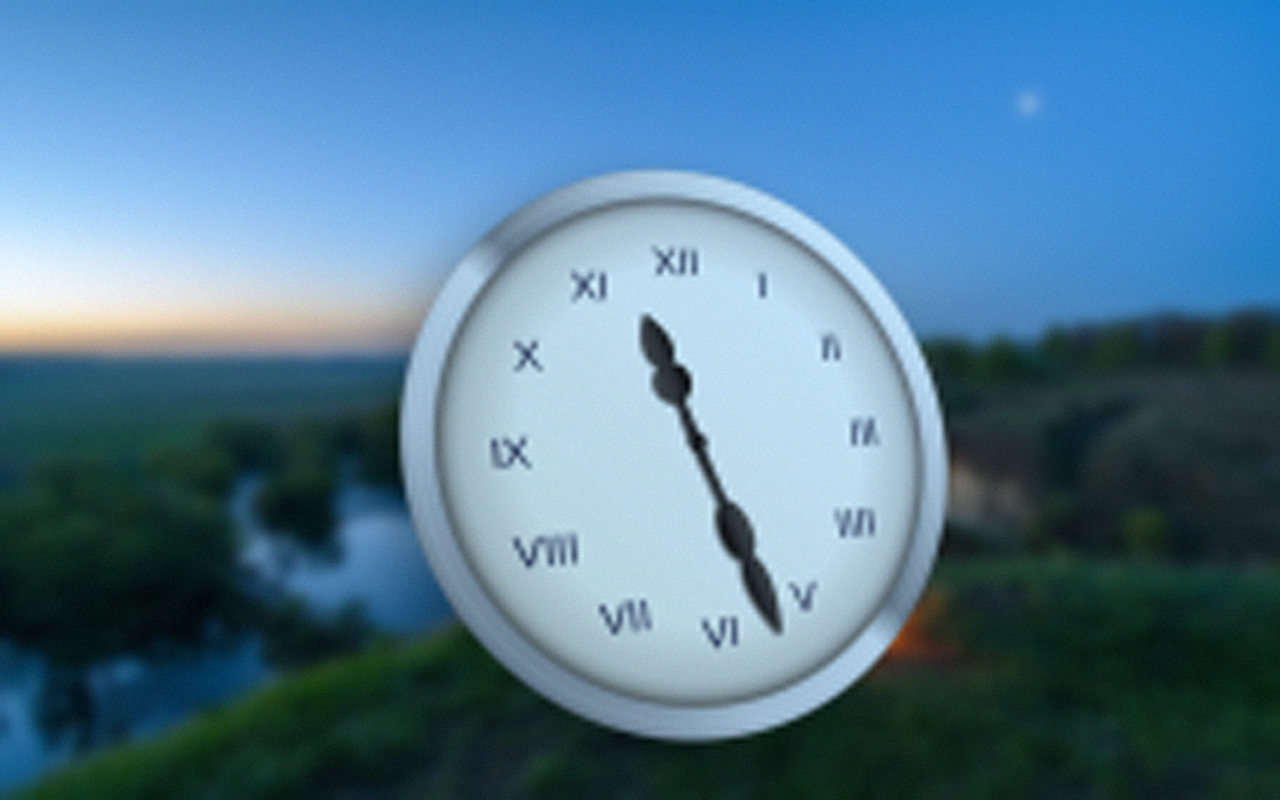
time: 11:27
